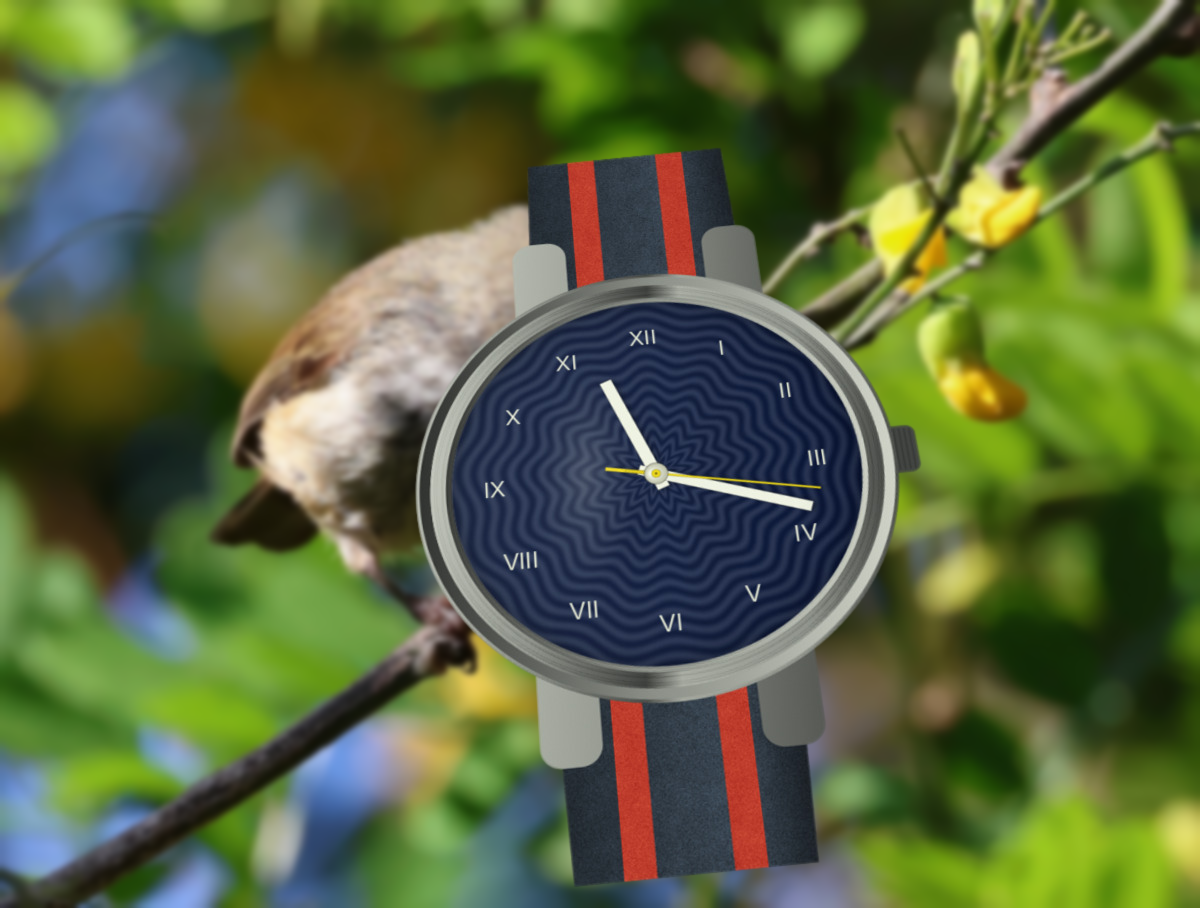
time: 11:18:17
